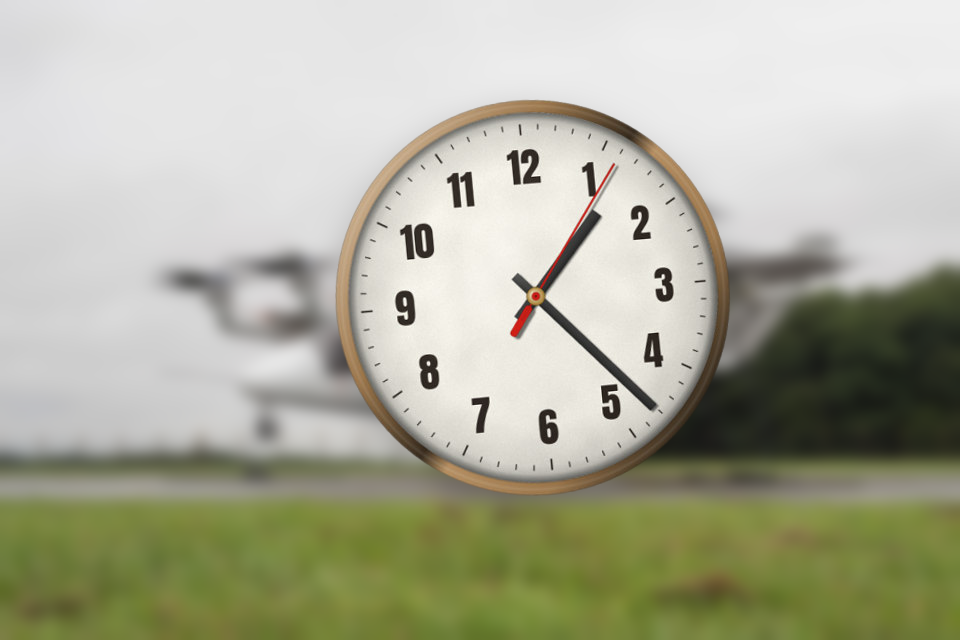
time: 1:23:06
